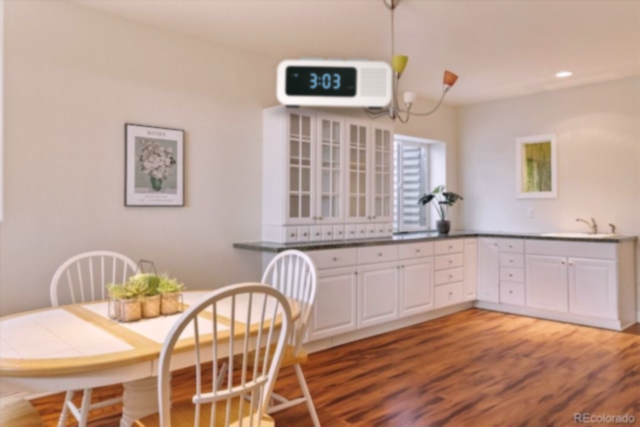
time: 3:03
